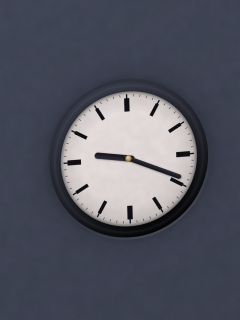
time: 9:19
